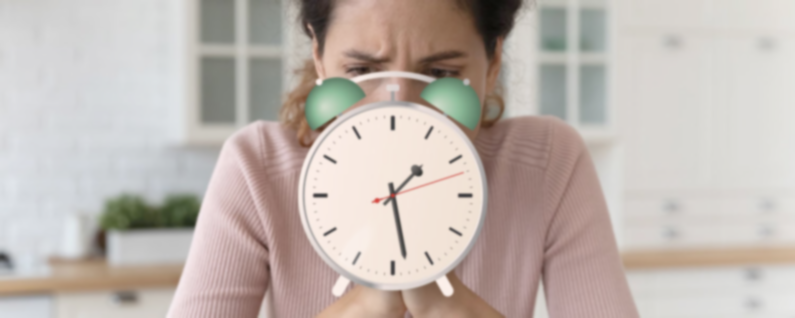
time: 1:28:12
